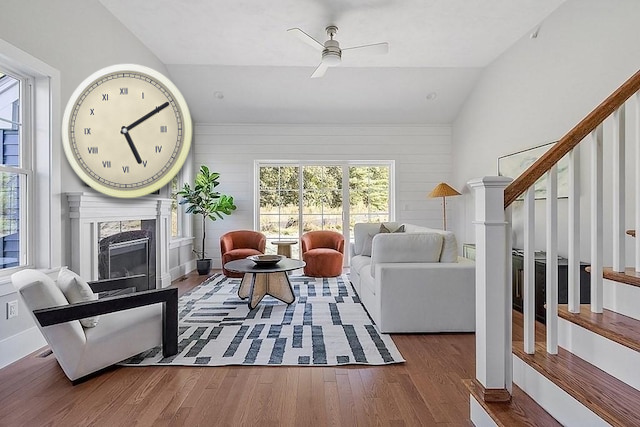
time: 5:10
